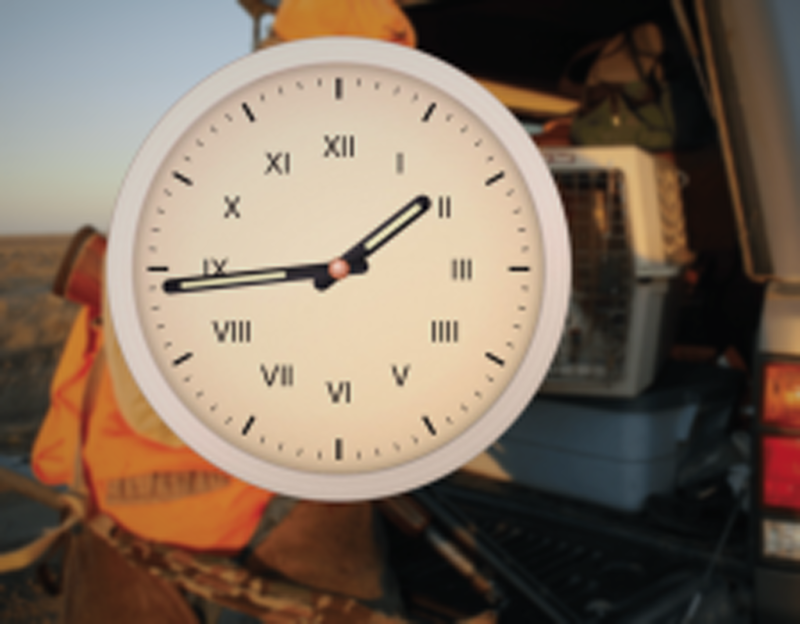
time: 1:44
